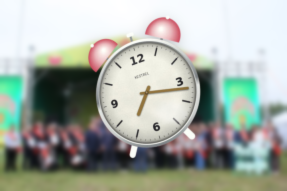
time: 7:17
